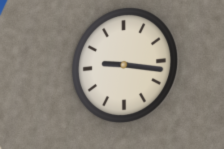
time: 9:17
